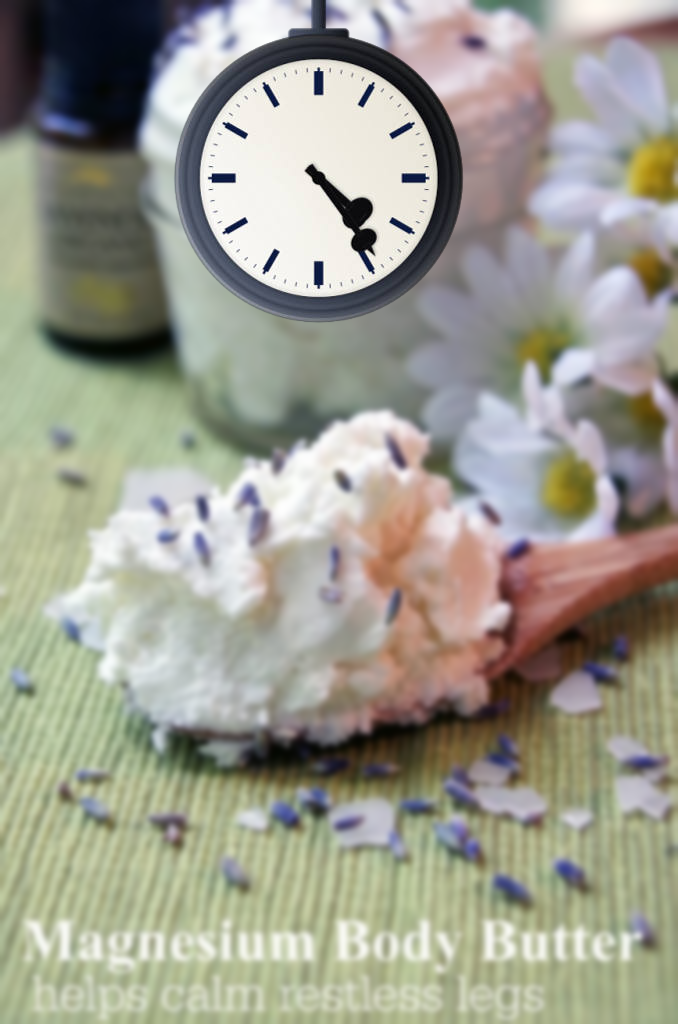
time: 4:24
